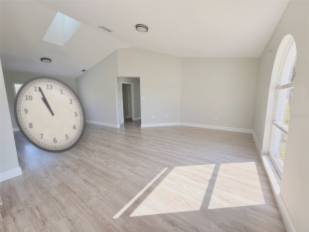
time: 10:56
